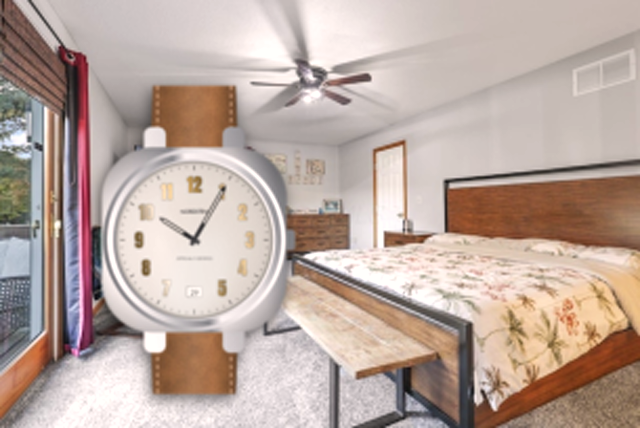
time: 10:05
